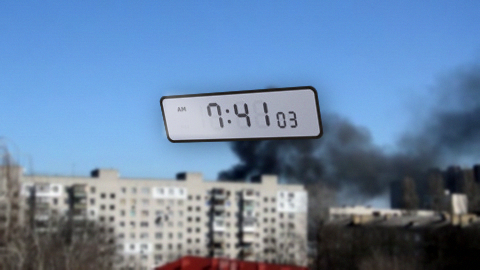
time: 7:41:03
